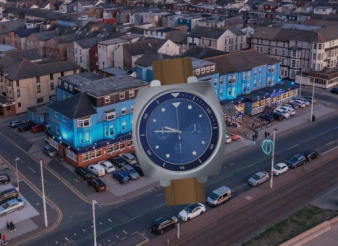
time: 9:46
